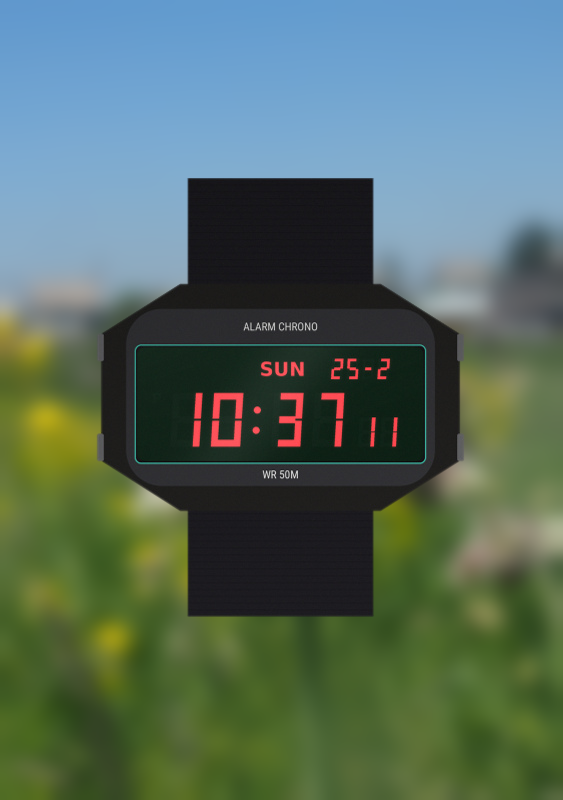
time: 10:37:11
